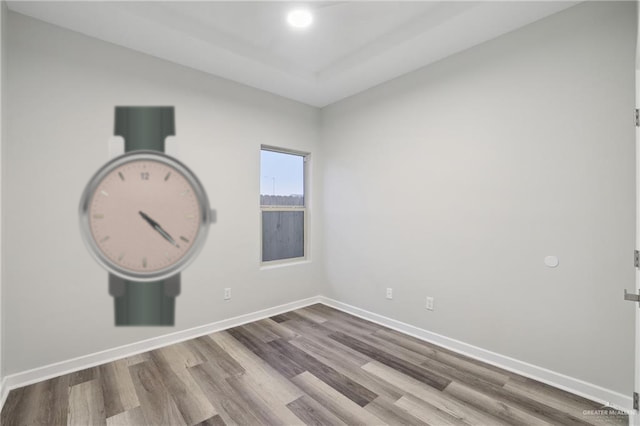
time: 4:22
